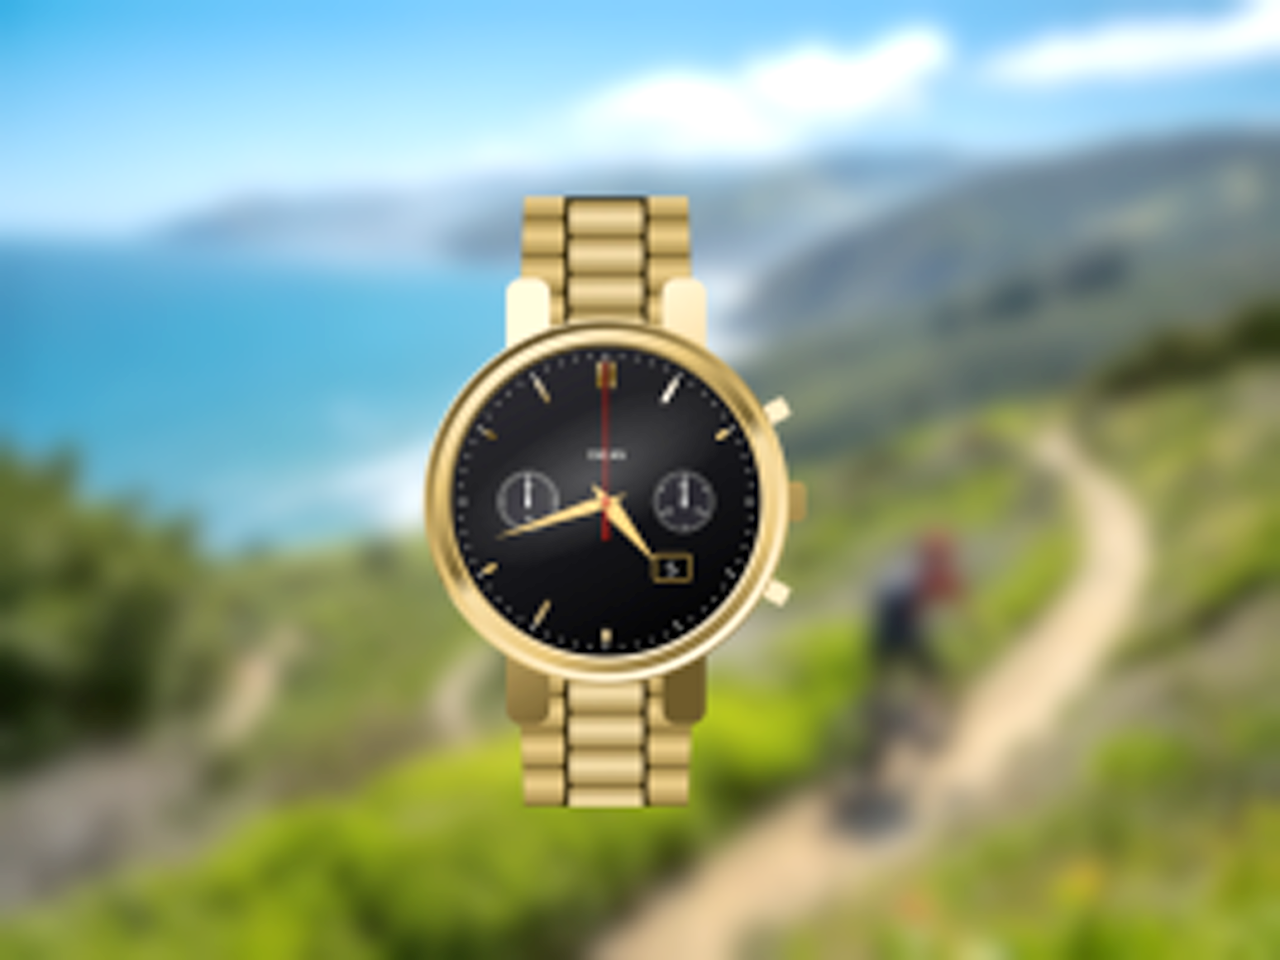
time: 4:42
